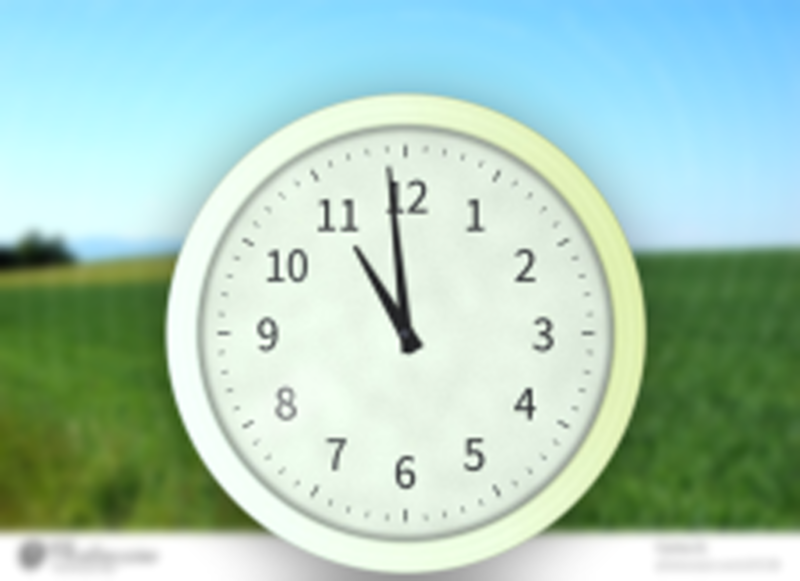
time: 10:59
